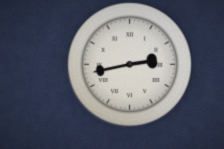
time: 2:43
